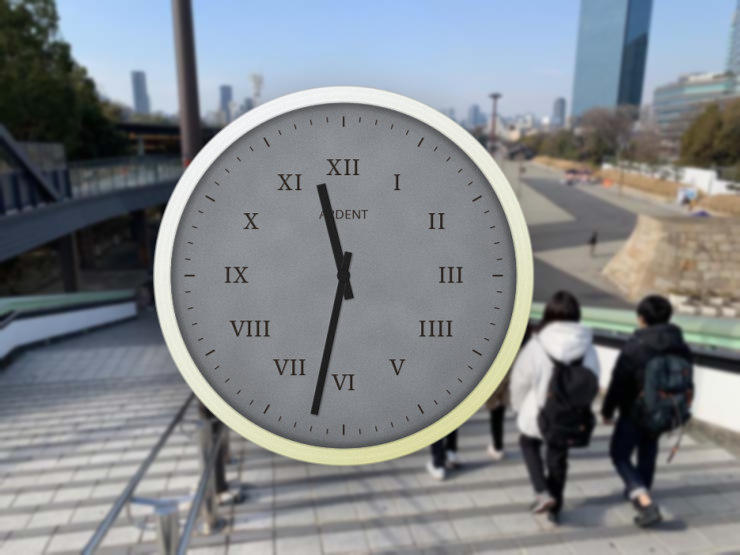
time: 11:32
